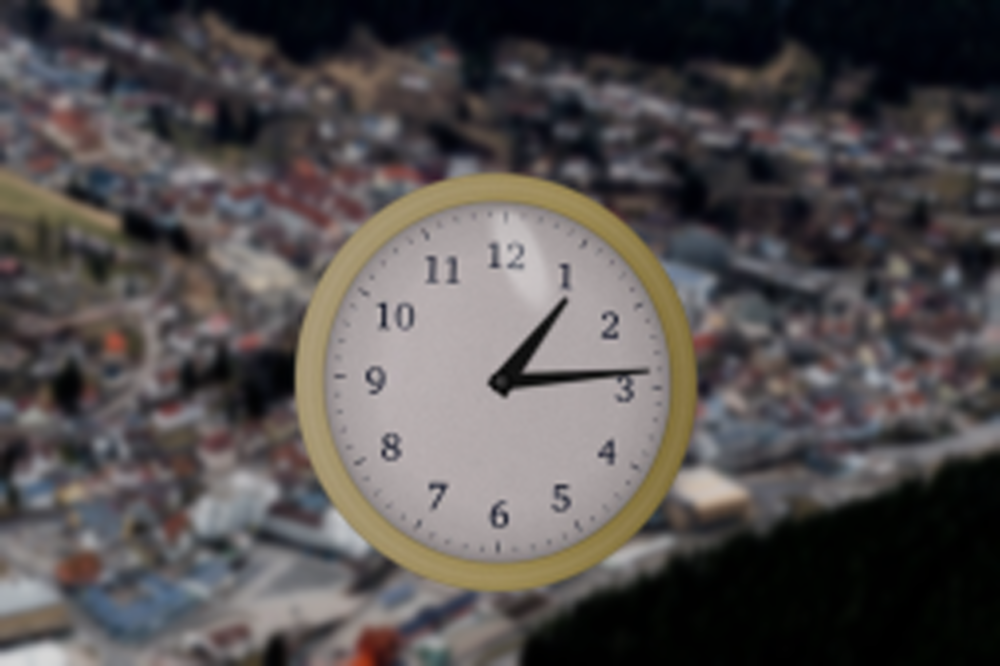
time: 1:14
